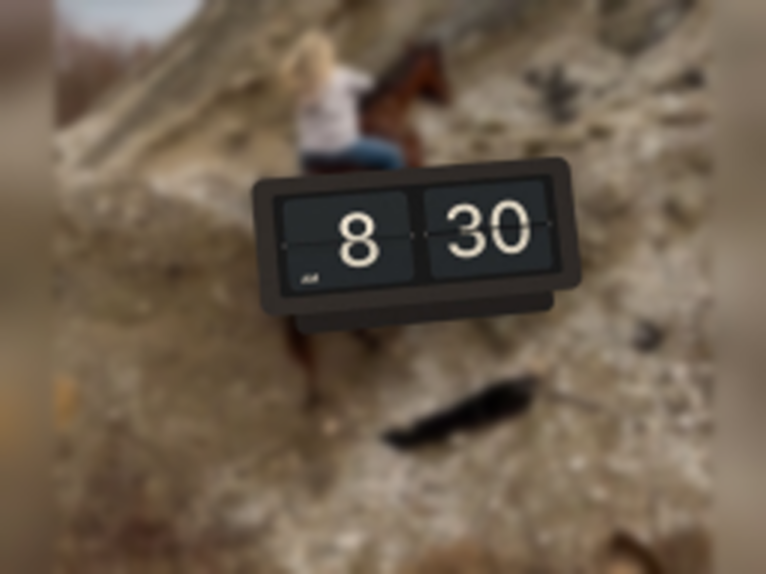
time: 8:30
